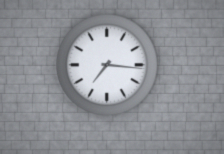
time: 7:16
